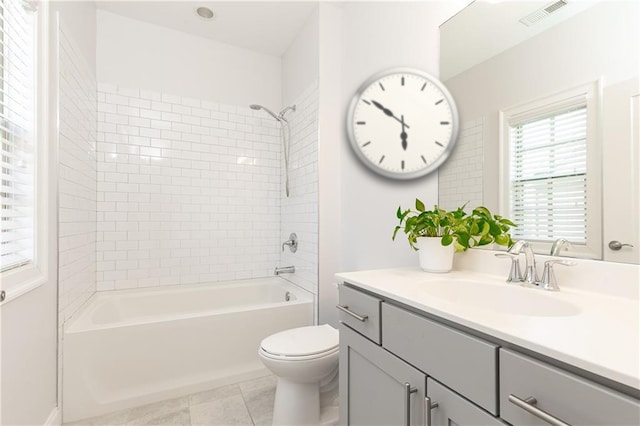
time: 5:51
